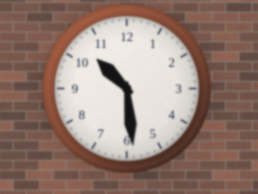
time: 10:29
